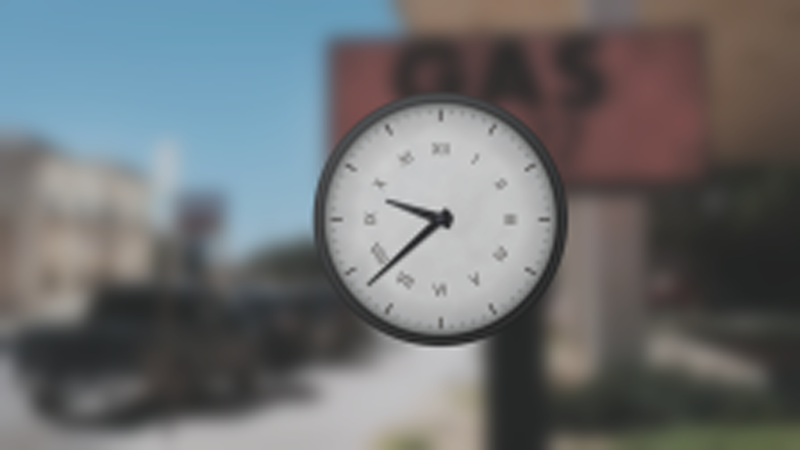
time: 9:38
